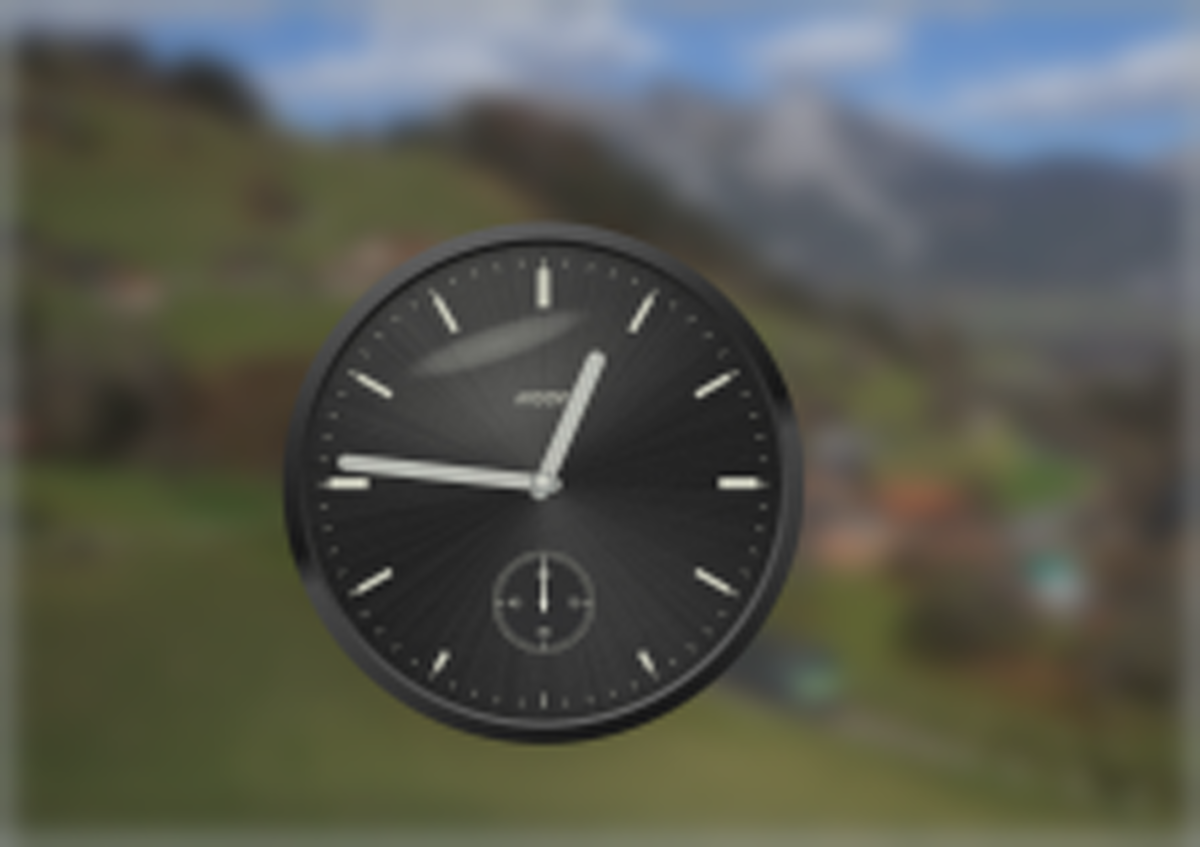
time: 12:46
